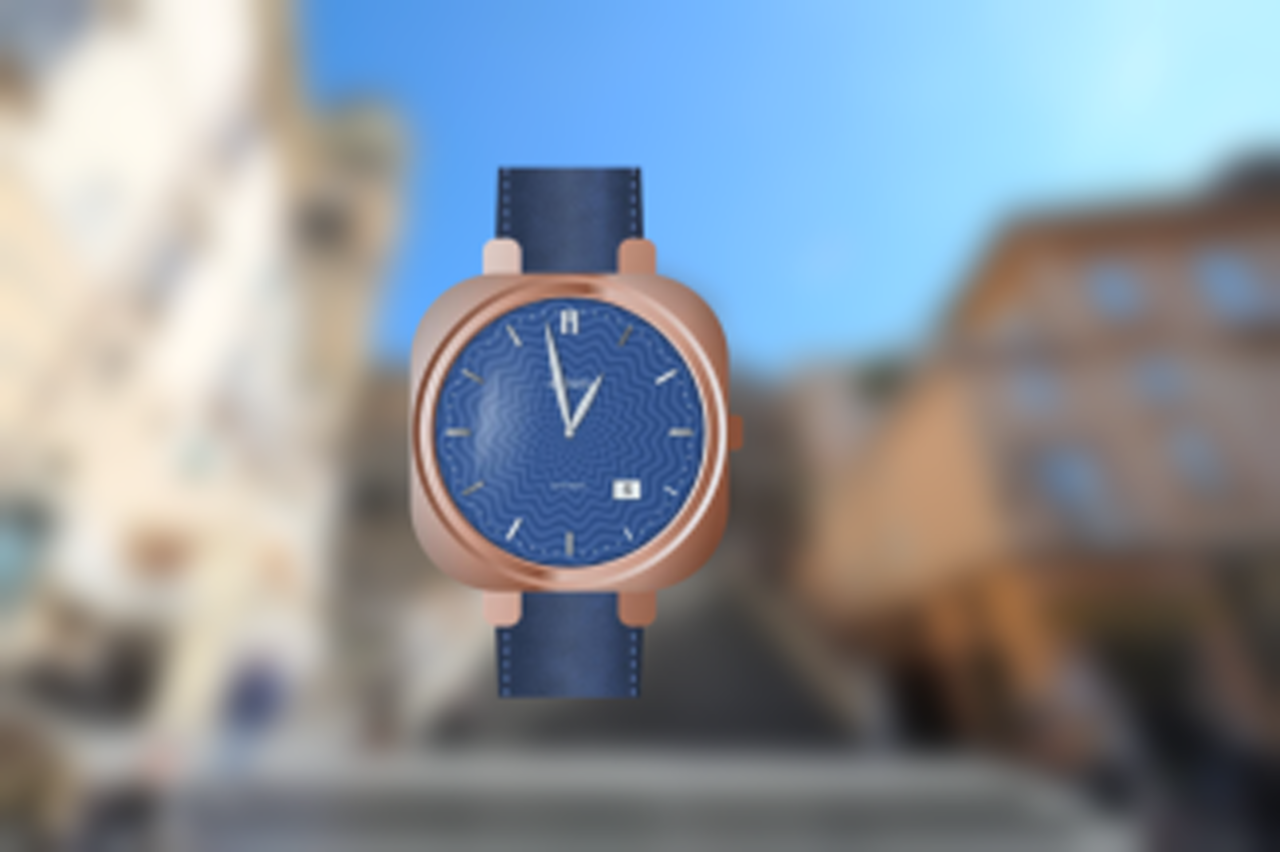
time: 12:58
